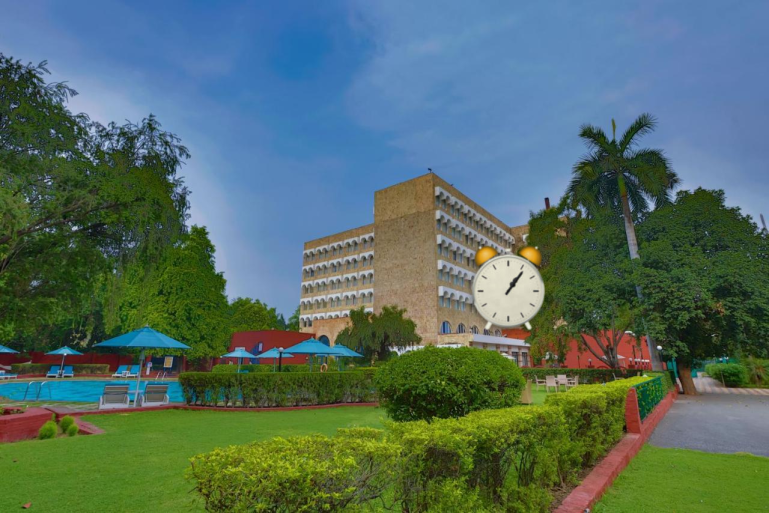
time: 1:06
